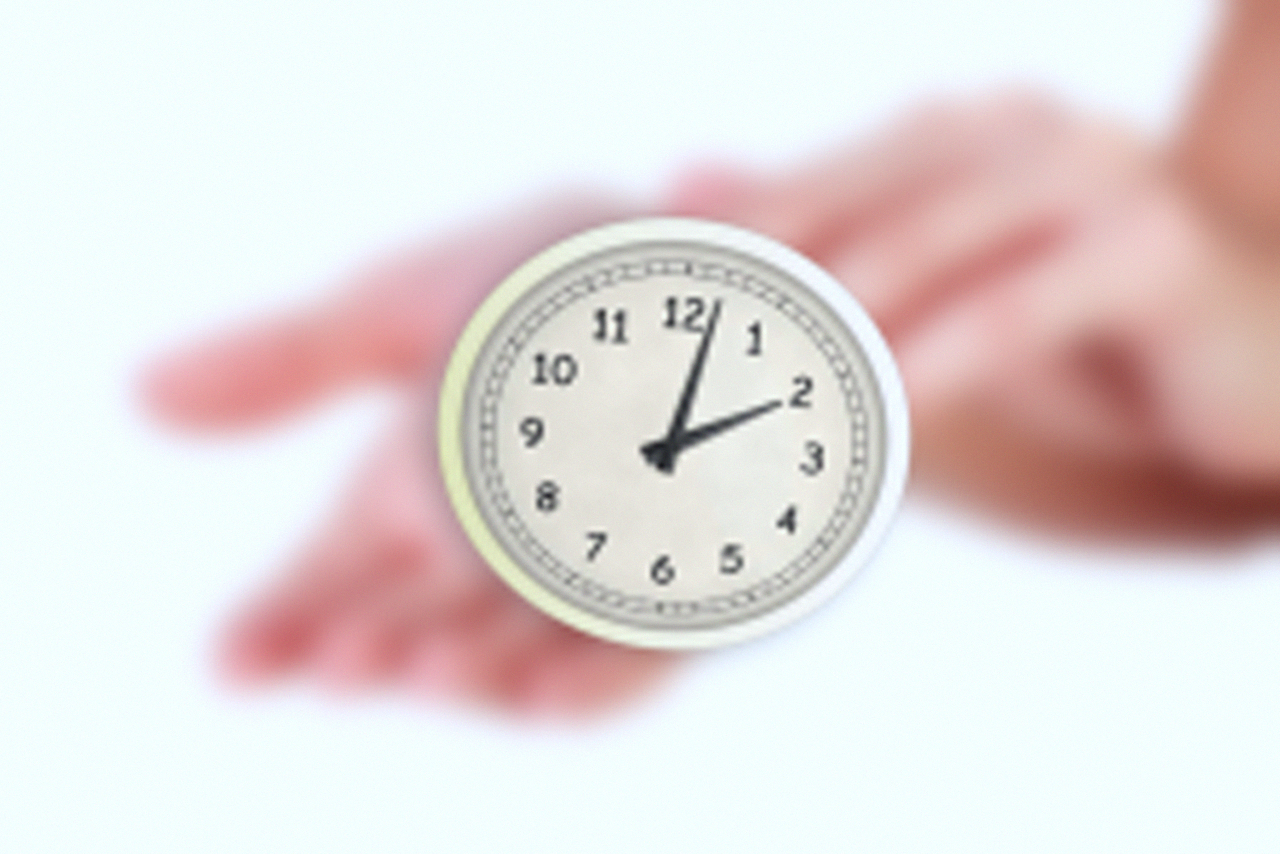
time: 2:02
